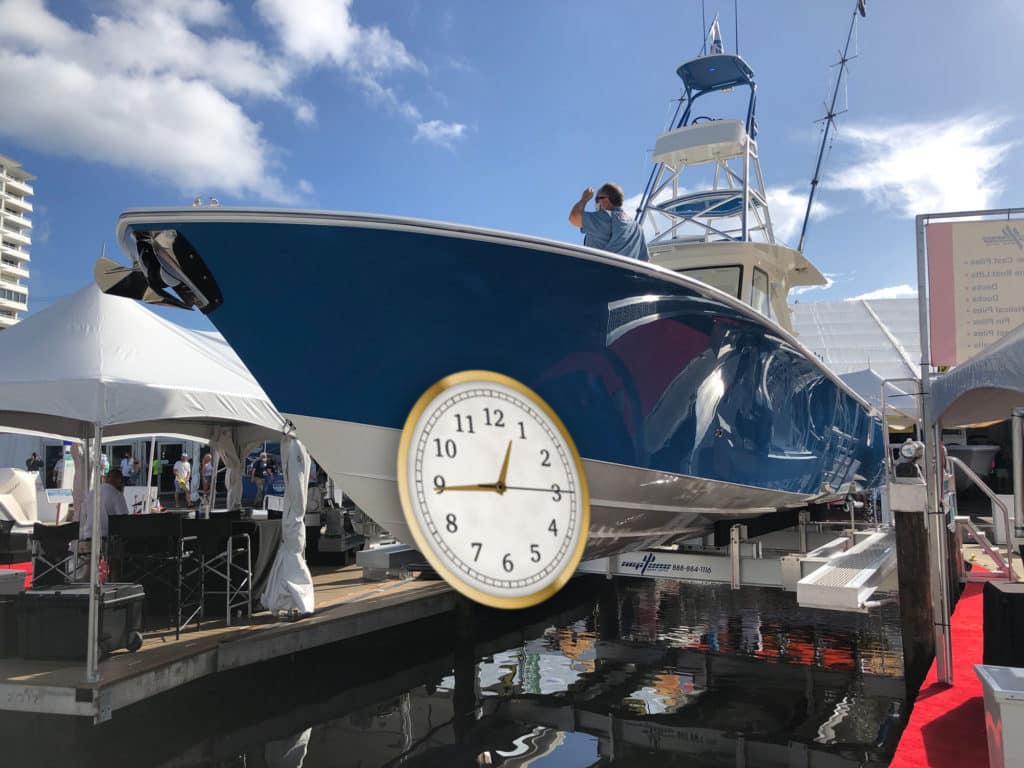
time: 12:44:15
